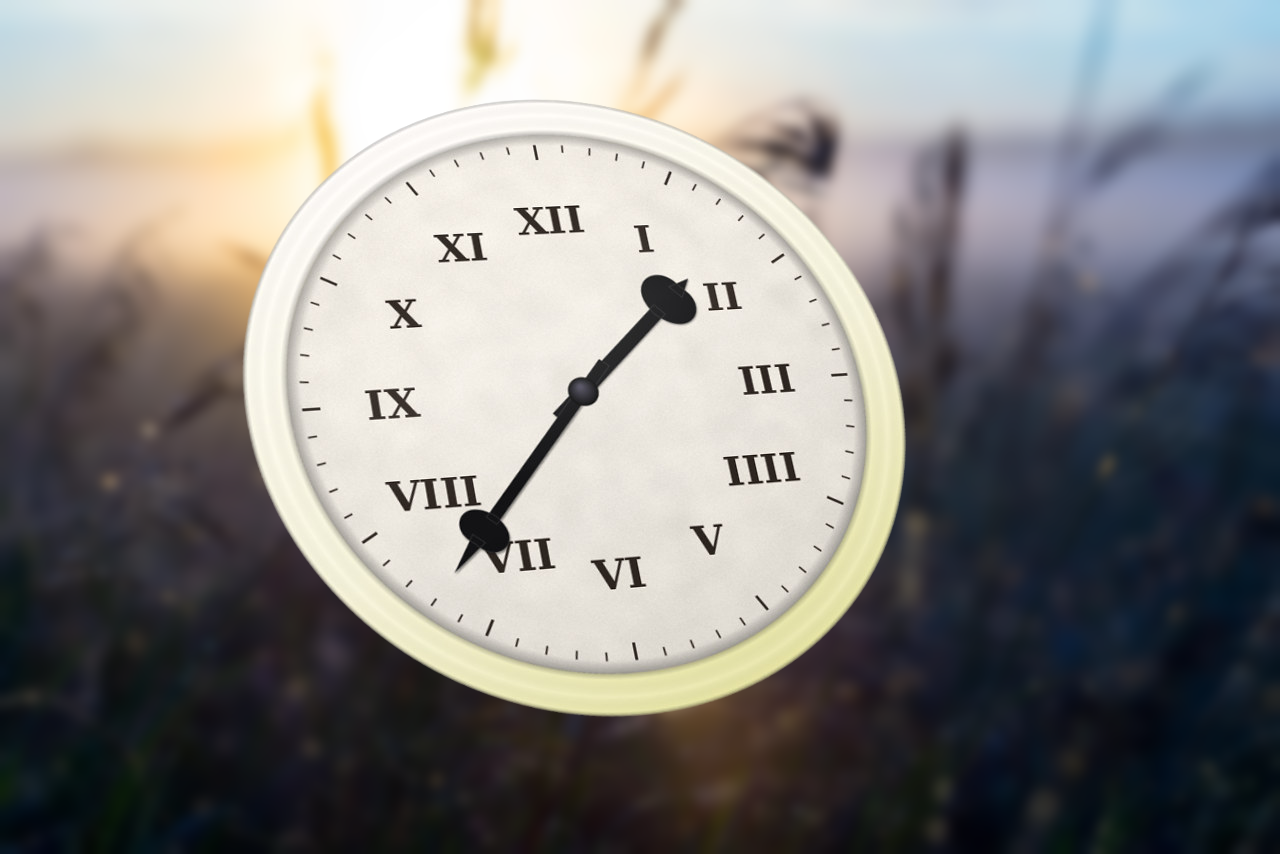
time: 1:37
